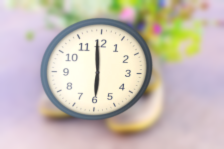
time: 5:59
